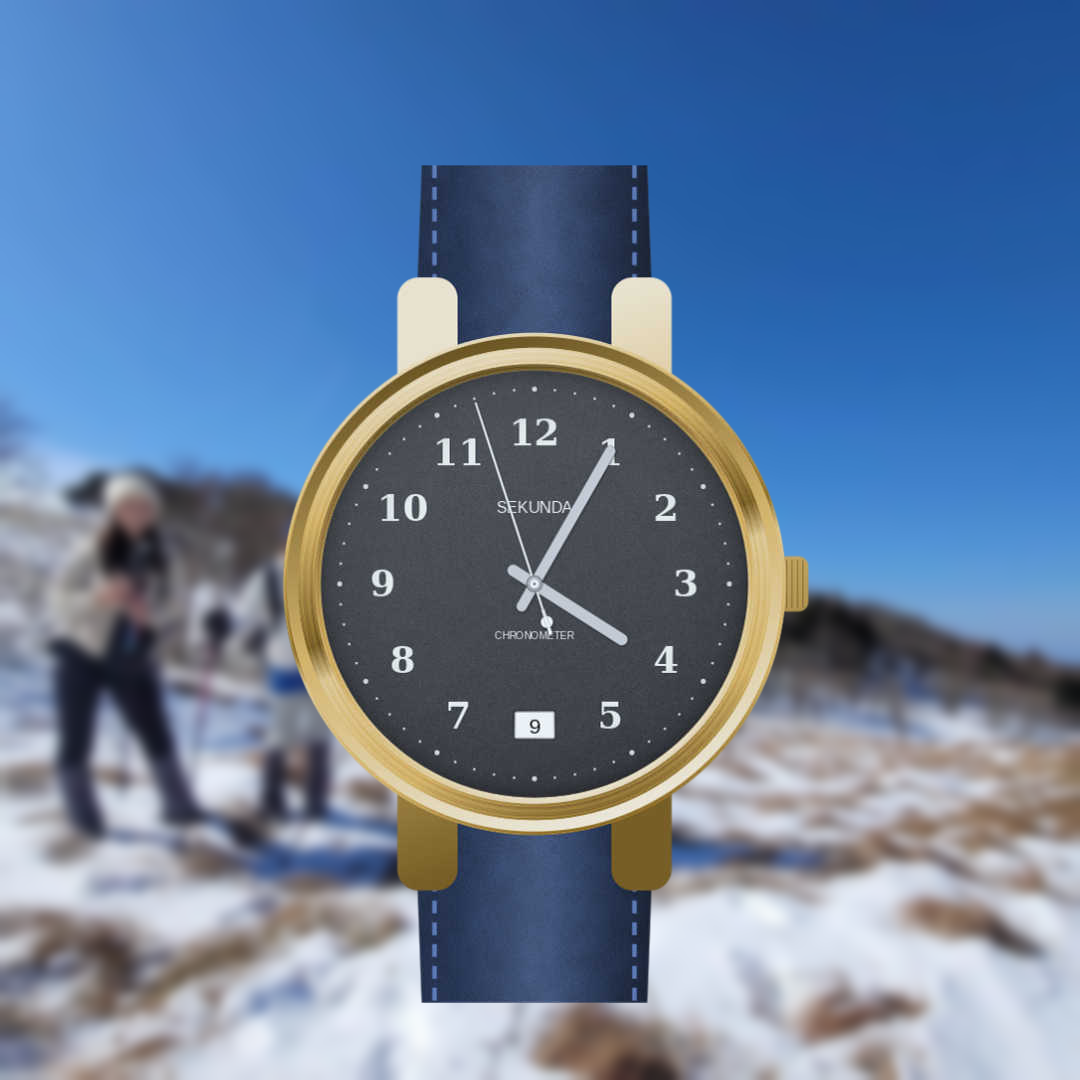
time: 4:04:57
